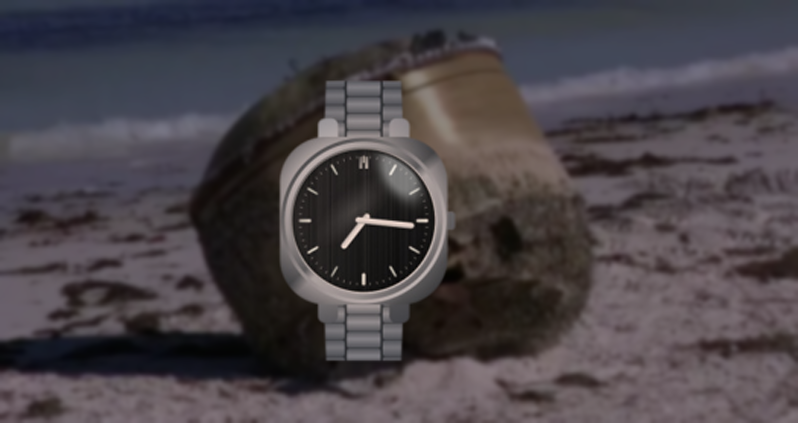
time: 7:16
